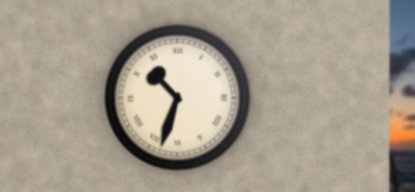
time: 10:33
